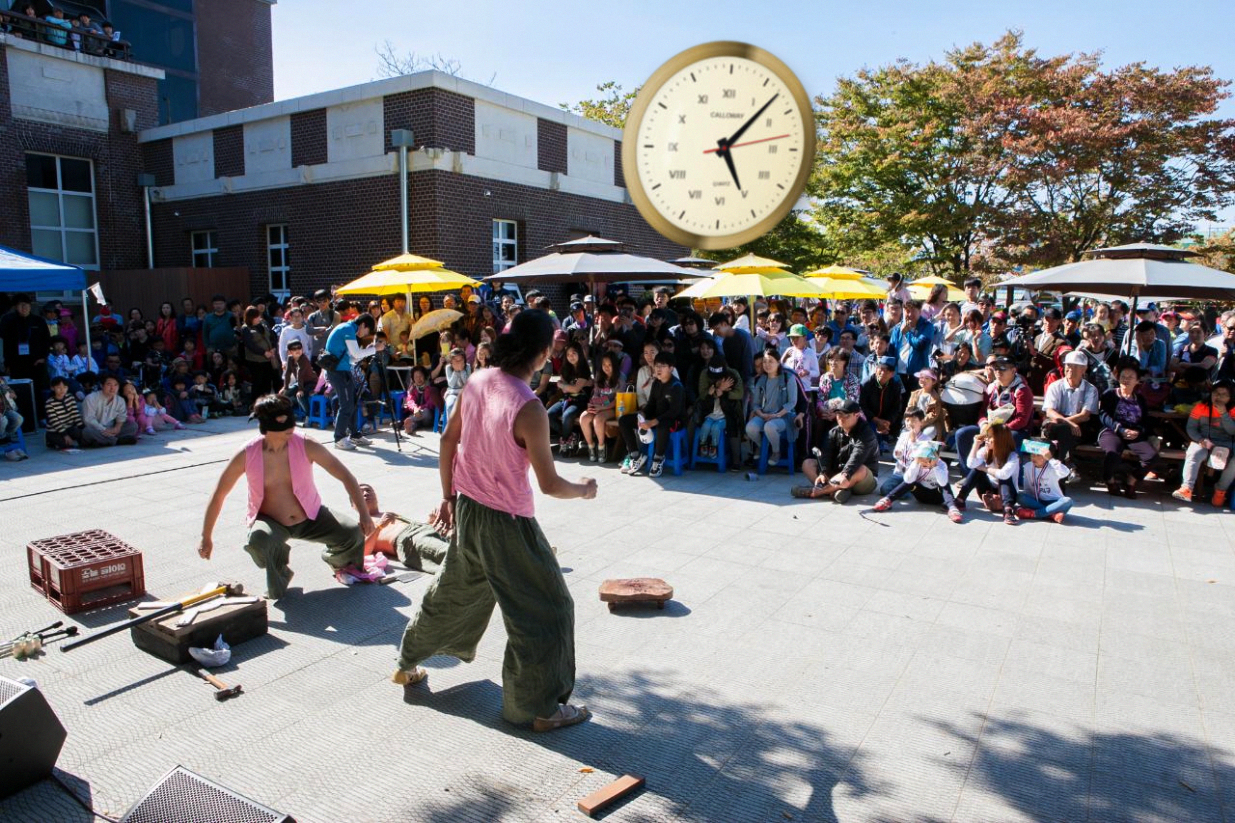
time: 5:07:13
